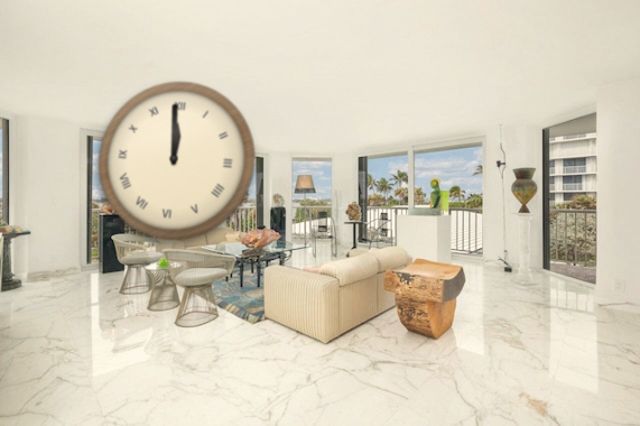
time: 11:59
